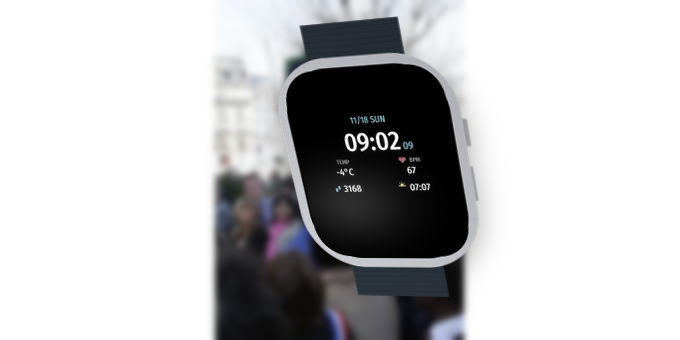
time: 9:02:09
